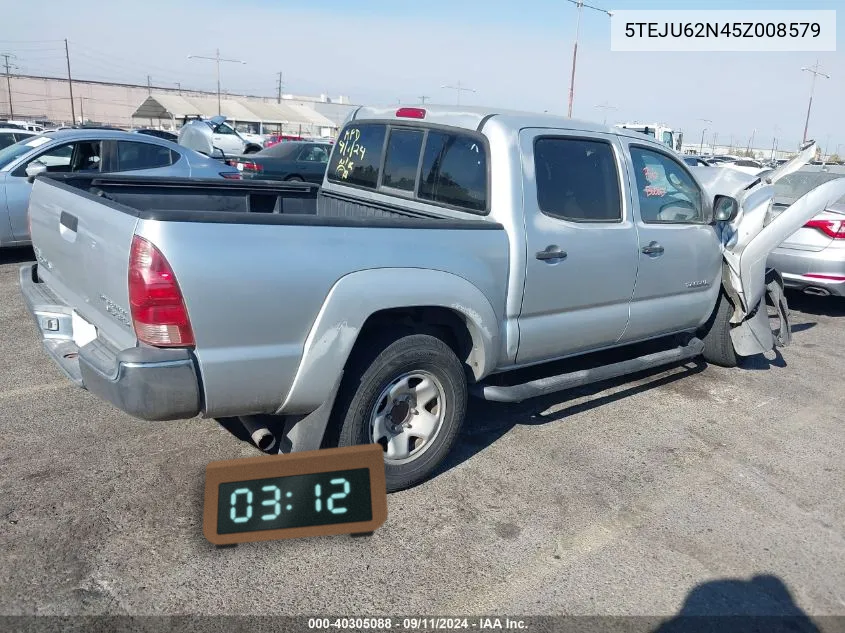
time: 3:12
